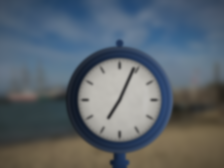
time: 7:04
